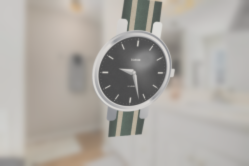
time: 9:27
